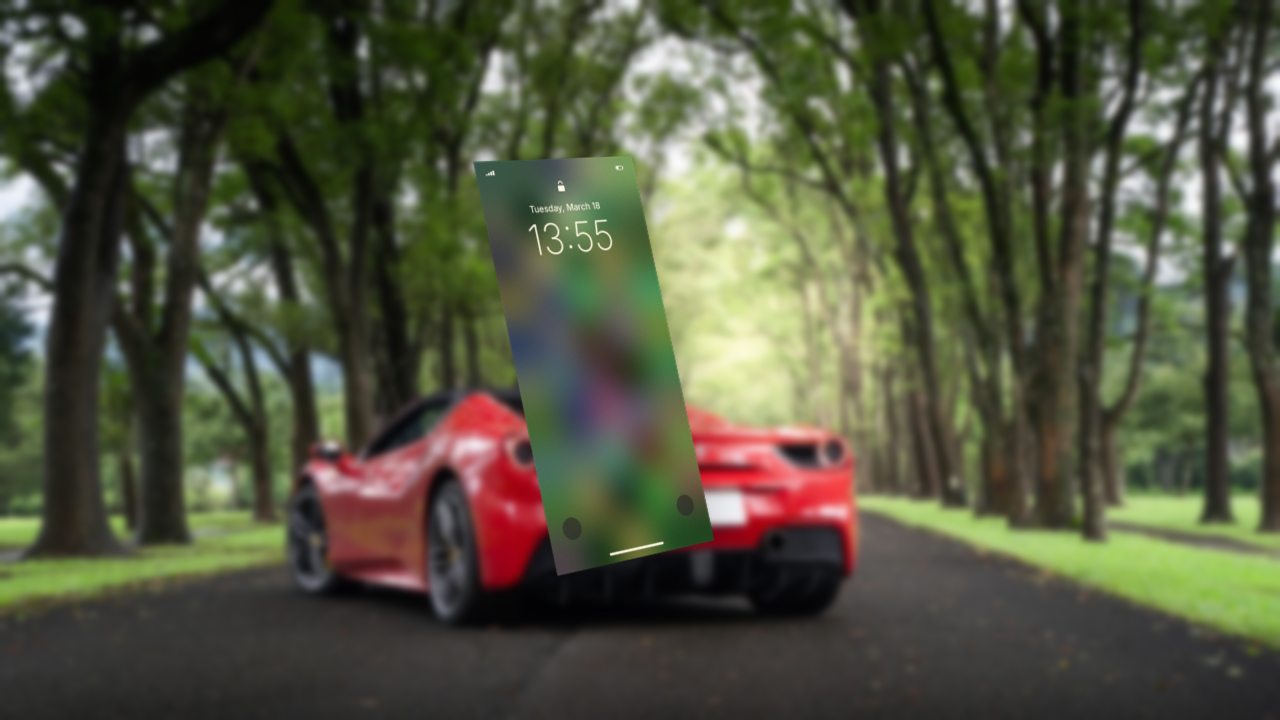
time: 13:55
